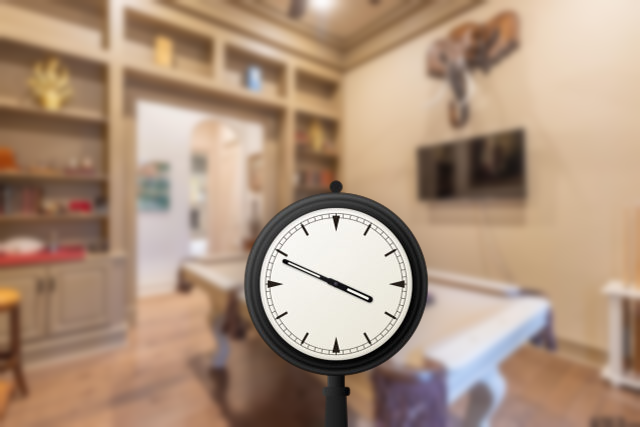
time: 3:49
